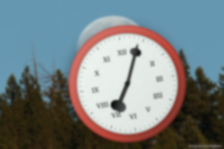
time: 7:04
